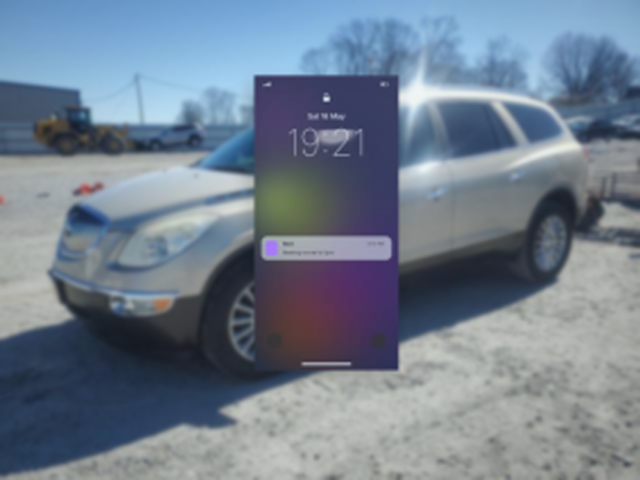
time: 19:21
